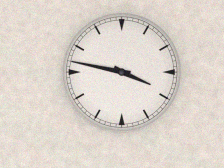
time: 3:47
